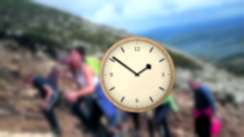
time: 1:51
